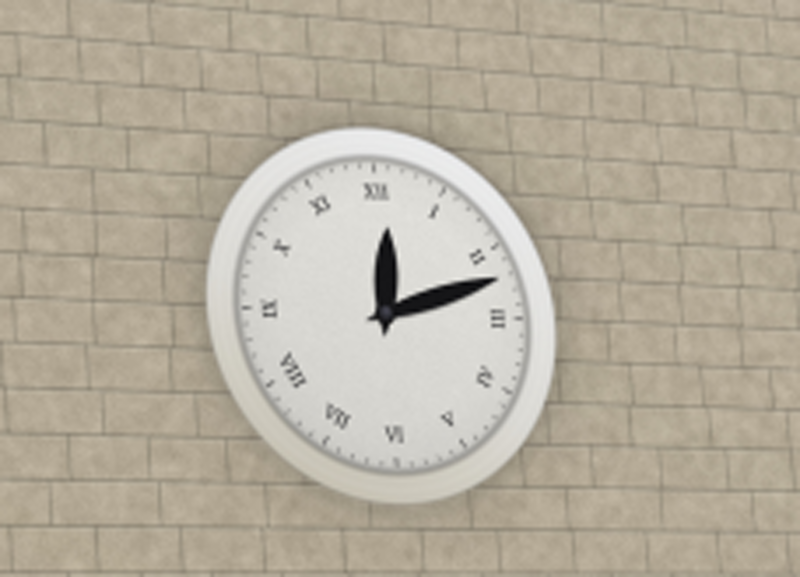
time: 12:12
